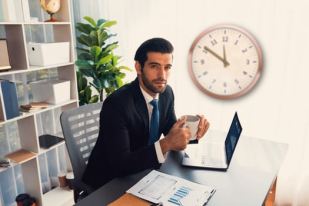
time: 11:51
